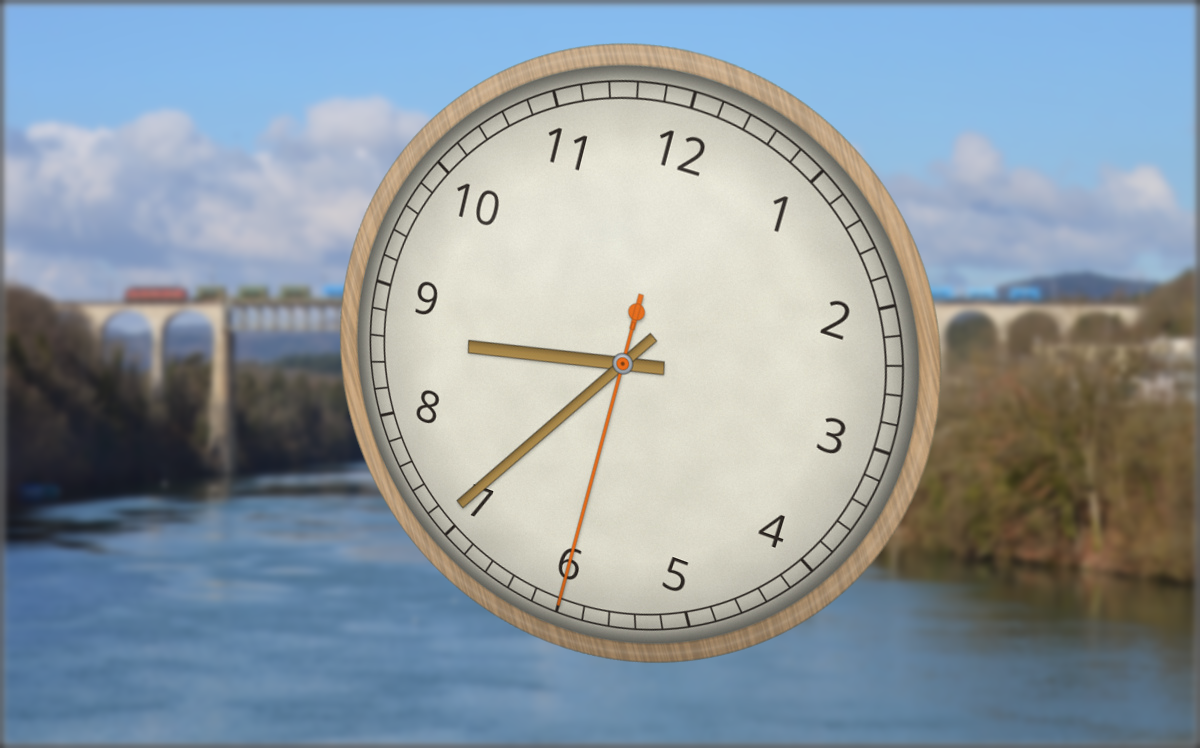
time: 8:35:30
